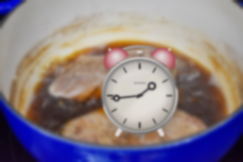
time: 1:44
